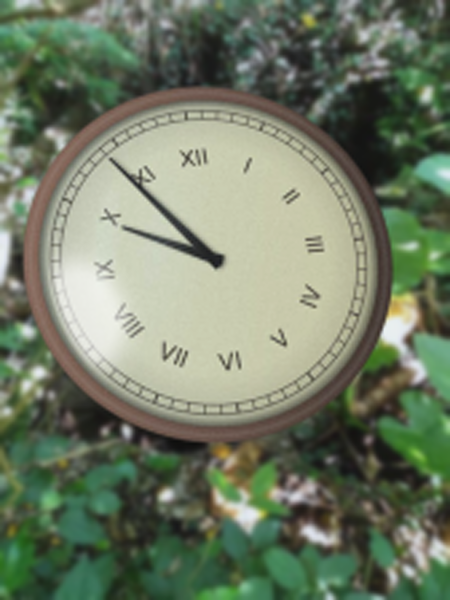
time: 9:54
